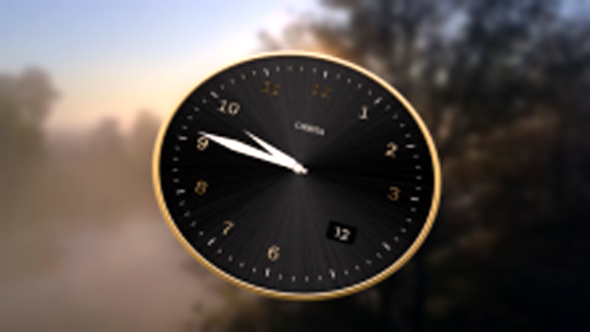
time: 9:46
